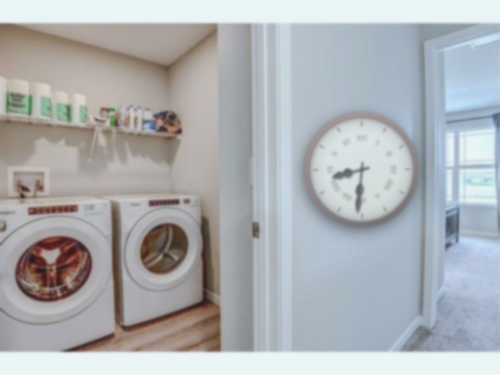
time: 8:31
